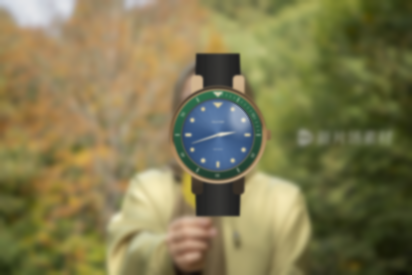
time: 2:42
